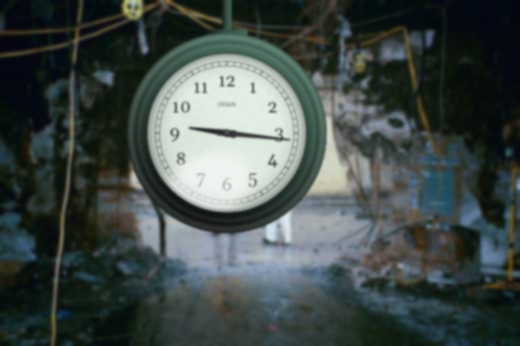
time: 9:16
